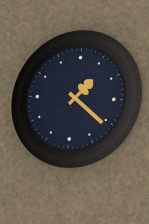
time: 1:21
